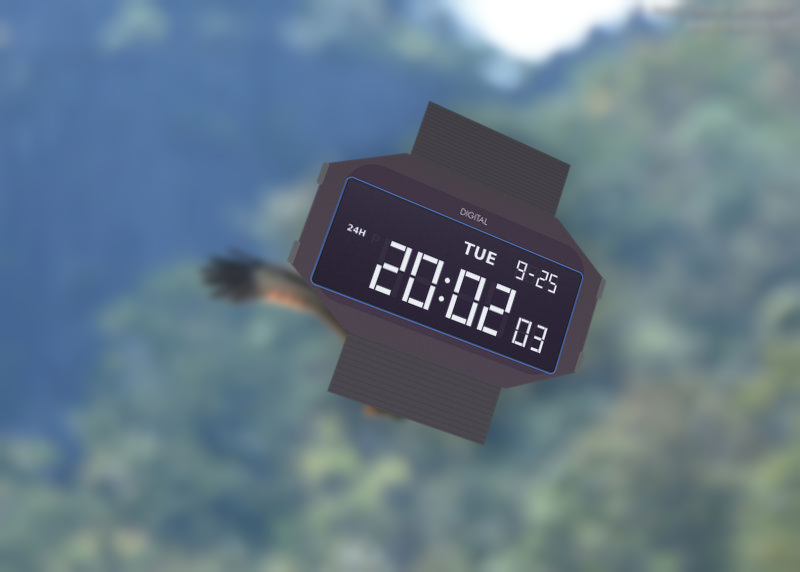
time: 20:02:03
